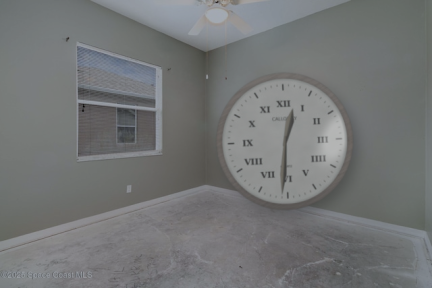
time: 12:31
